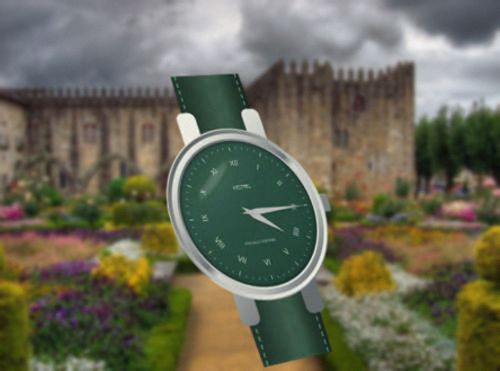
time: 4:15
